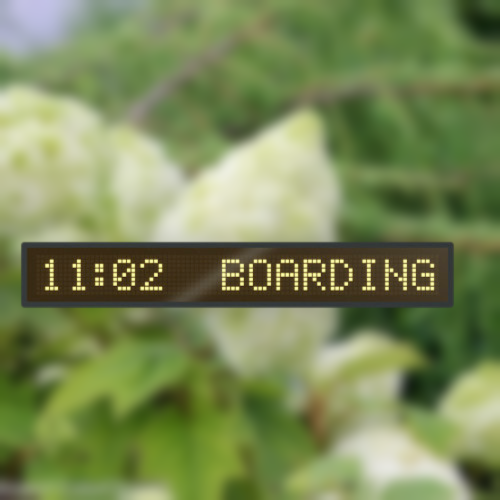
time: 11:02
